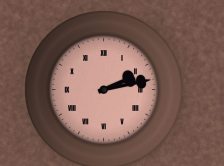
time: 2:13
